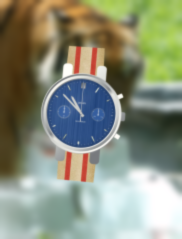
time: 10:52
